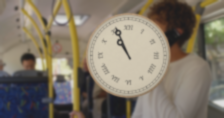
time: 10:56
